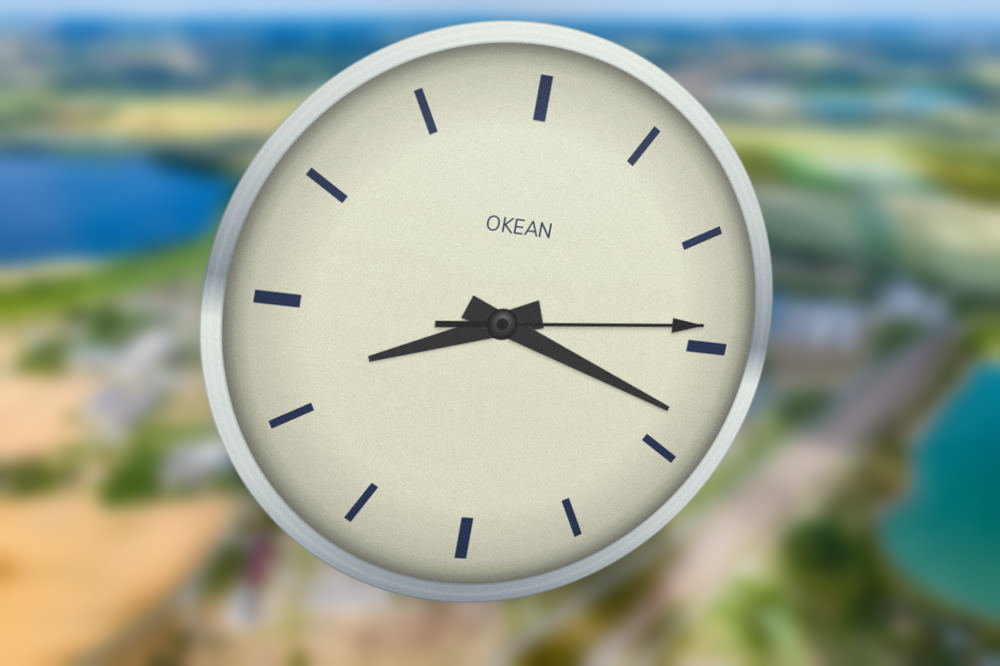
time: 8:18:14
